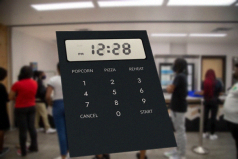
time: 12:28
